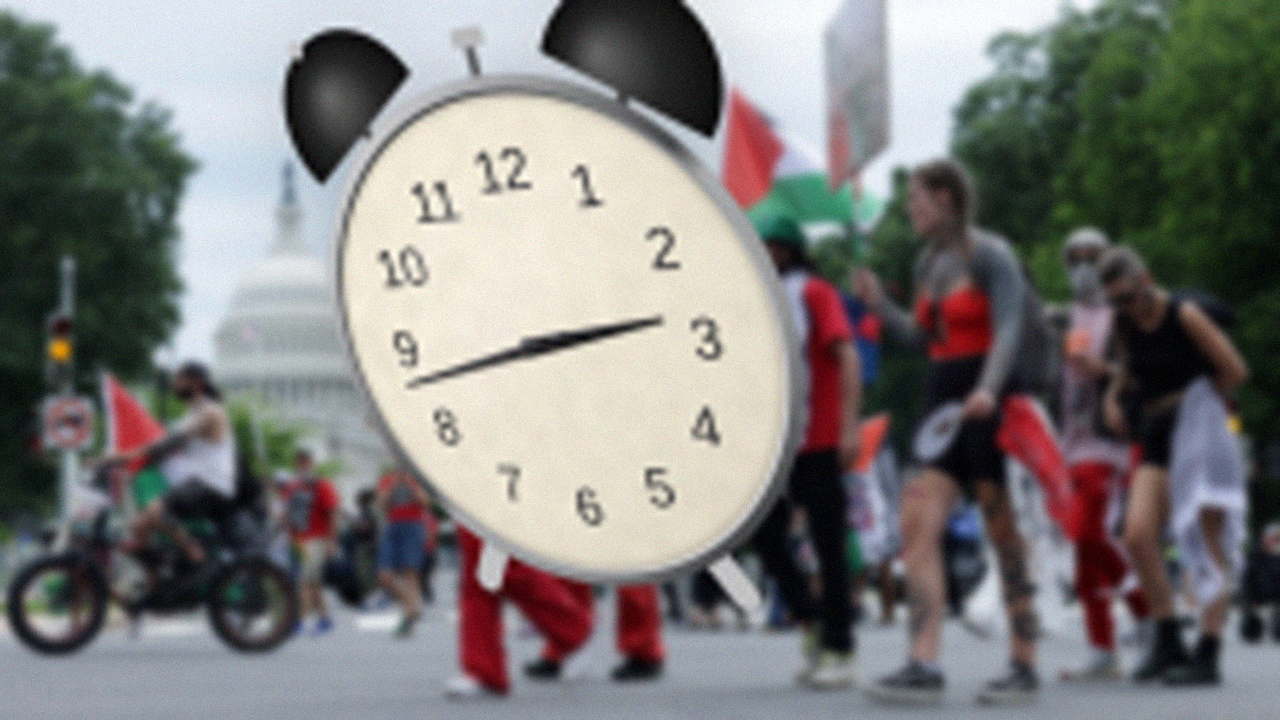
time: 2:43
